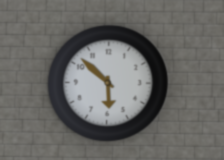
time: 5:52
